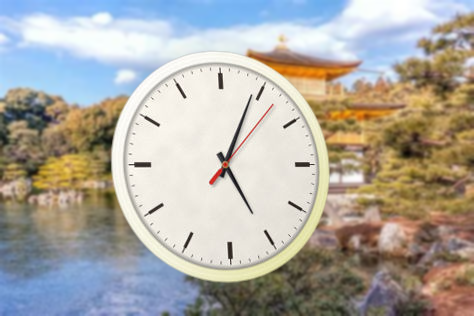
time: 5:04:07
